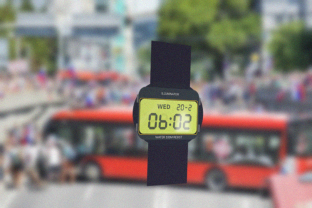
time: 6:02
